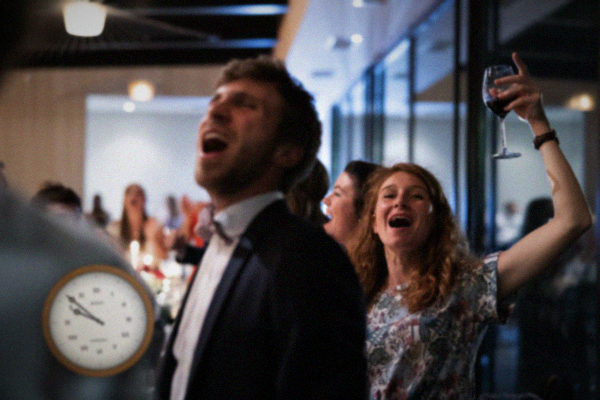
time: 9:52
